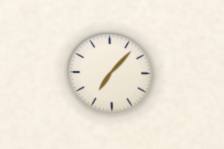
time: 7:07
